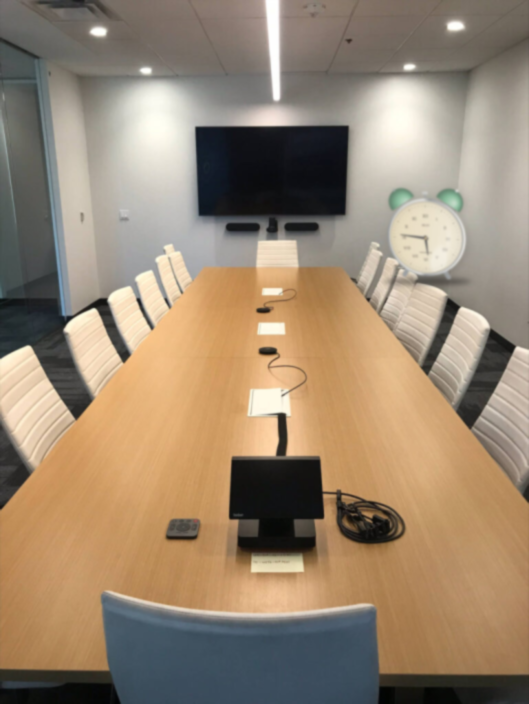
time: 5:46
